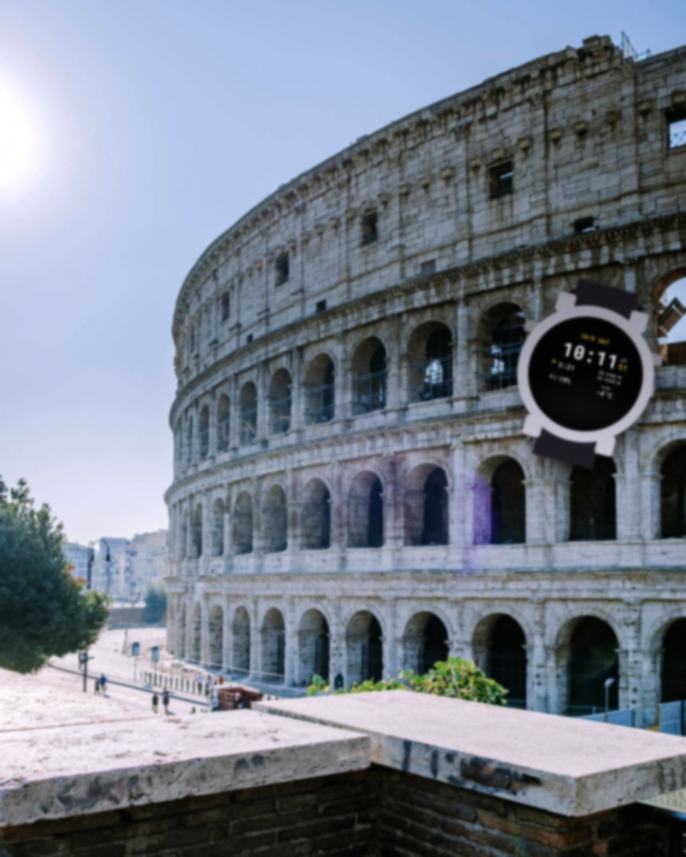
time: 10:11
